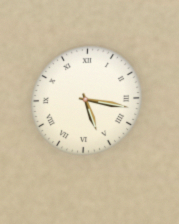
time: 5:17
